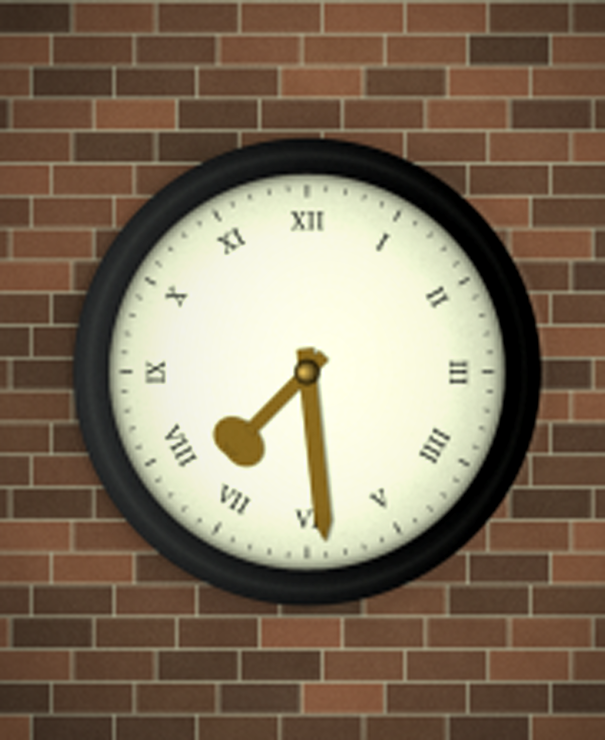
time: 7:29
